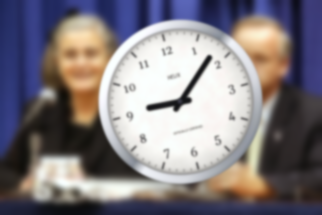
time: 9:08
